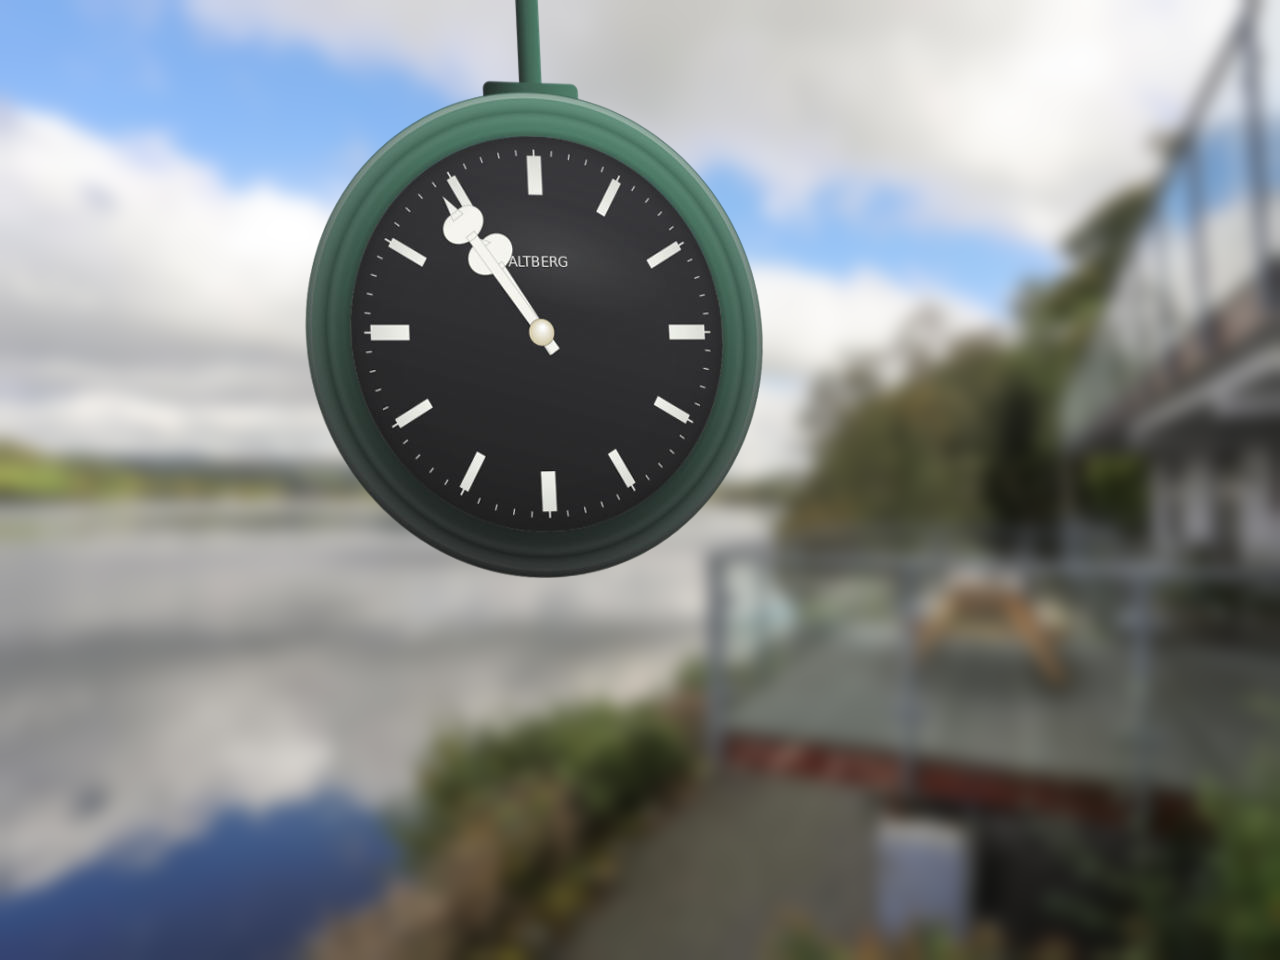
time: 10:54
